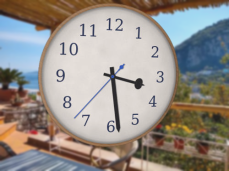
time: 3:28:37
